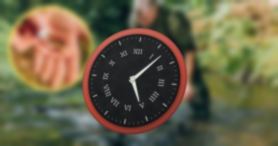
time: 5:07
